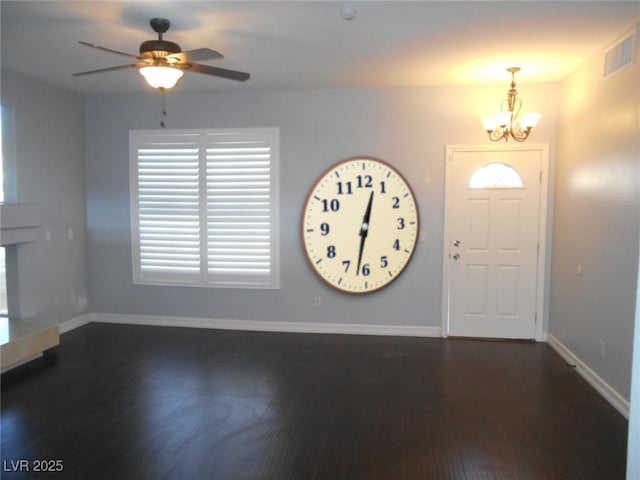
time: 12:32
